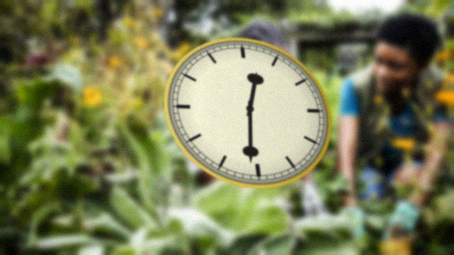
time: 12:31
